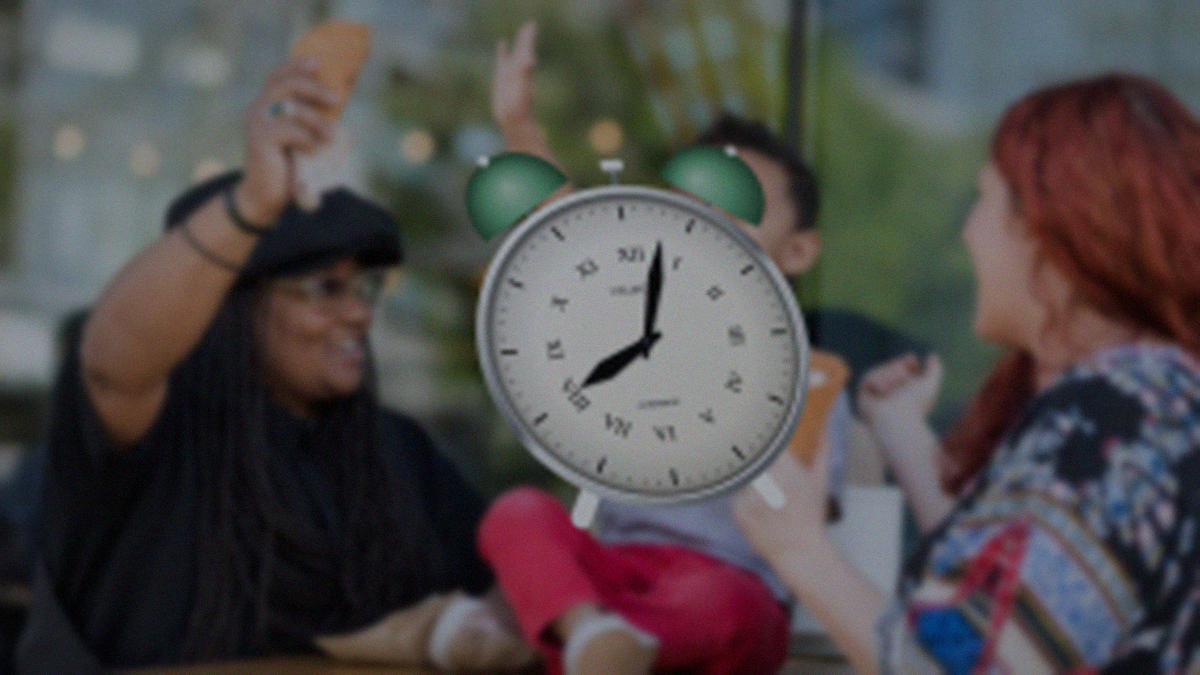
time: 8:03
